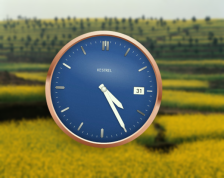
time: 4:25
